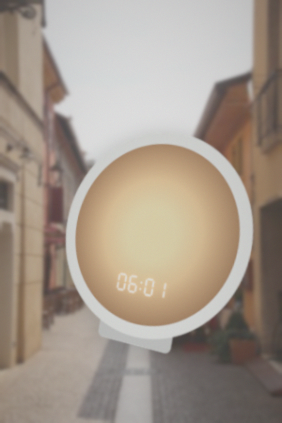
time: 6:01
